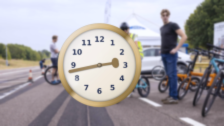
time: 2:43
